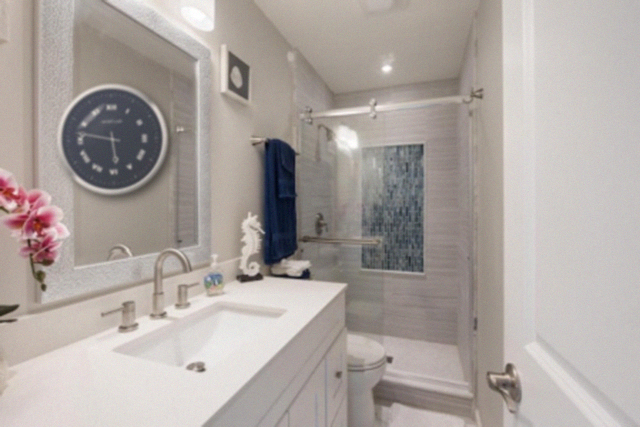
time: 5:47
